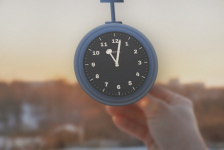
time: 11:02
